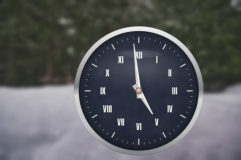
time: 4:59
